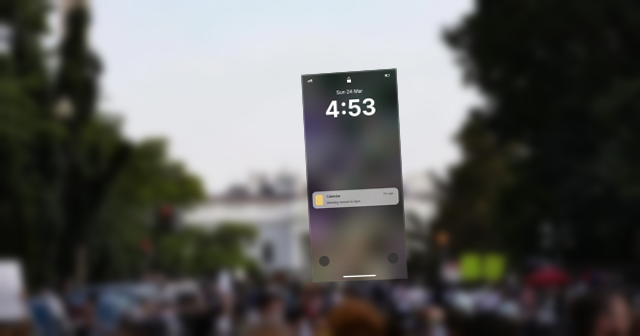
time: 4:53
